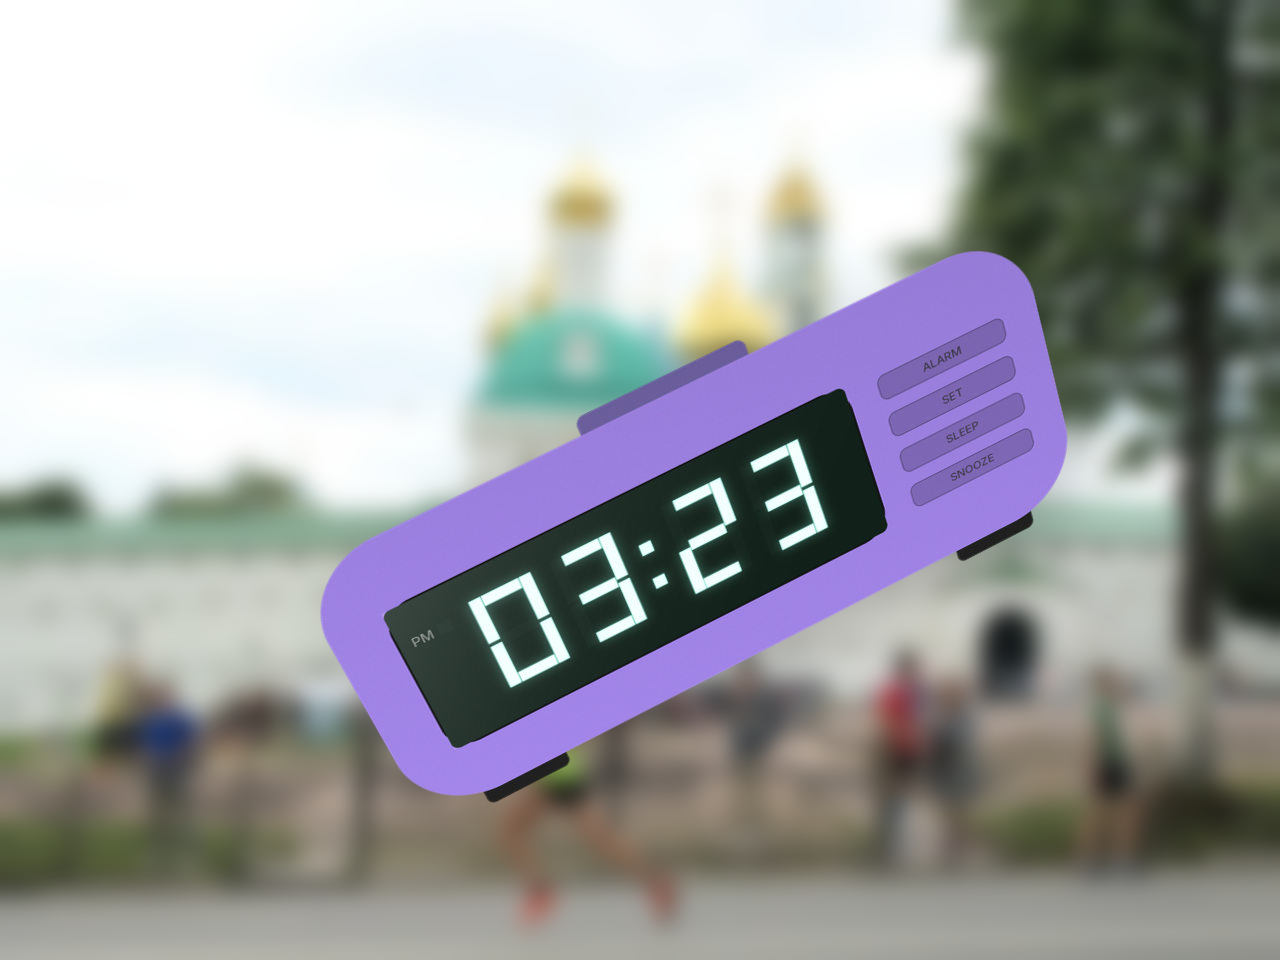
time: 3:23
